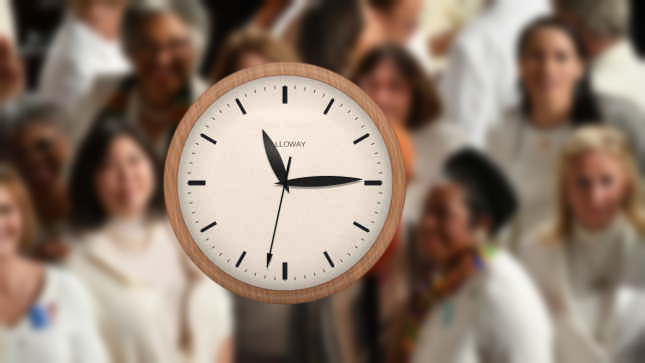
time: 11:14:32
